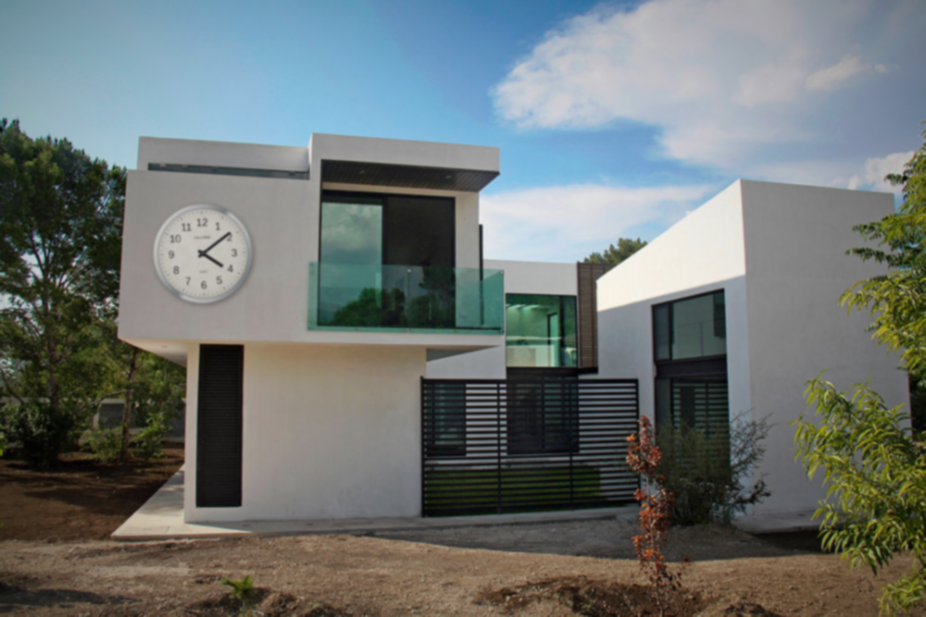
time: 4:09
